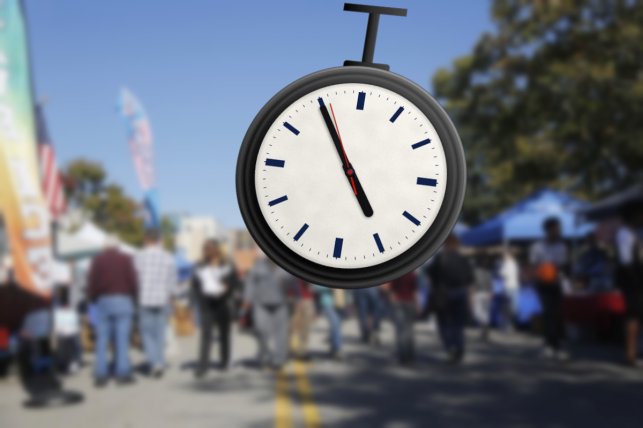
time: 4:54:56
